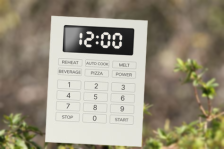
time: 12:00
